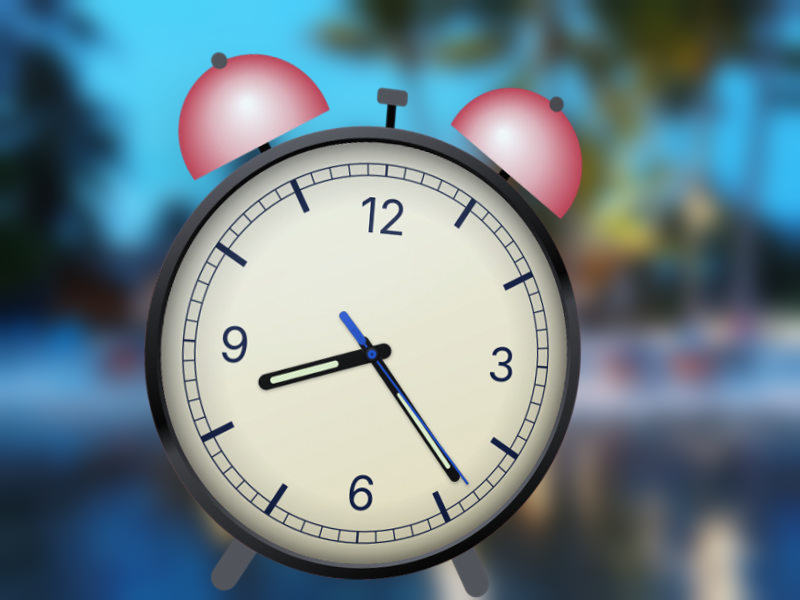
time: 8:23:23
